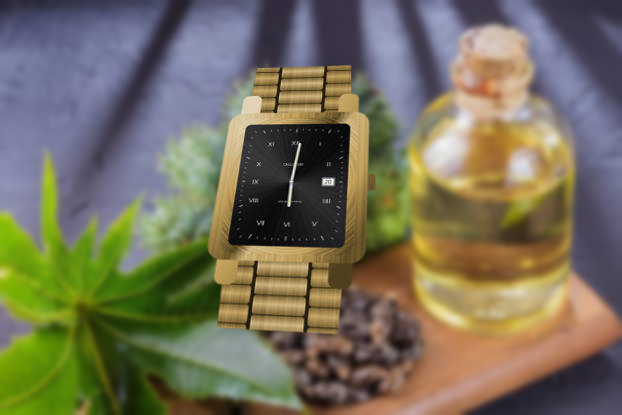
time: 6:01
